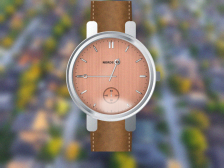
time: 12:45
